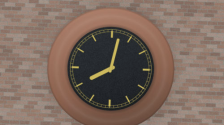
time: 8:02
